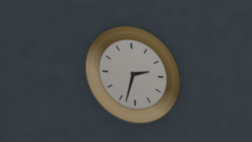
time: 2:33
